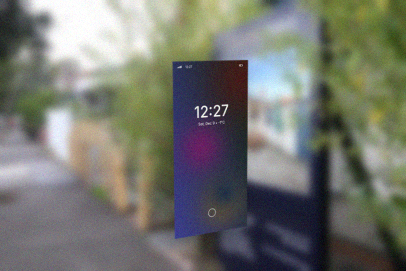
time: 12:27
